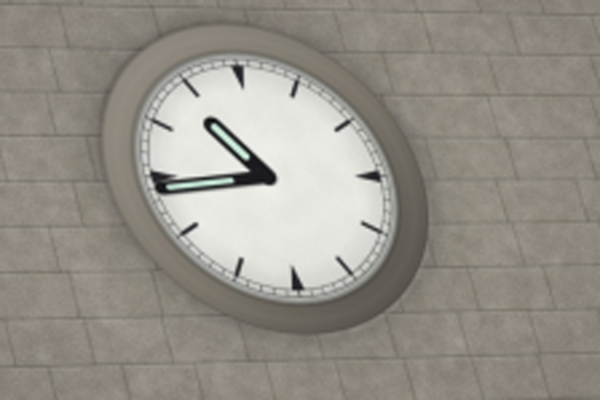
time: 10:44
